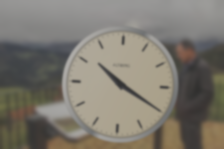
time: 10:20
